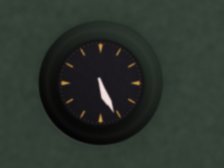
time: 5:26
